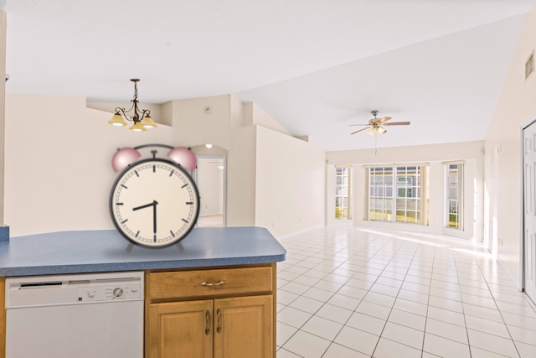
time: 8:30
